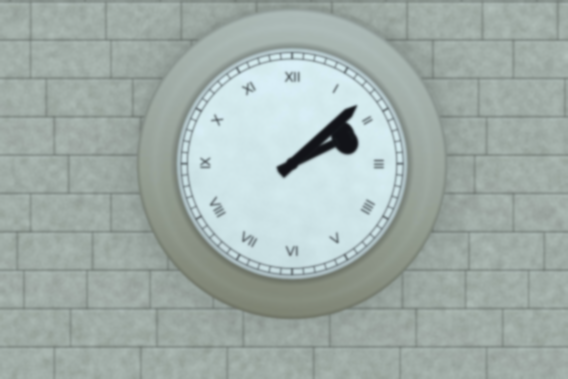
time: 2:08
